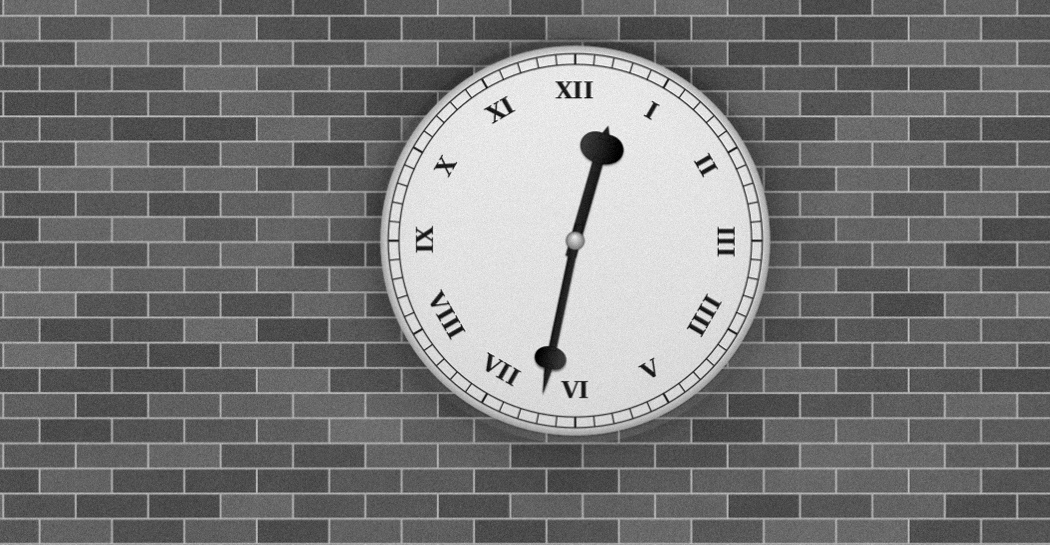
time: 12:32
